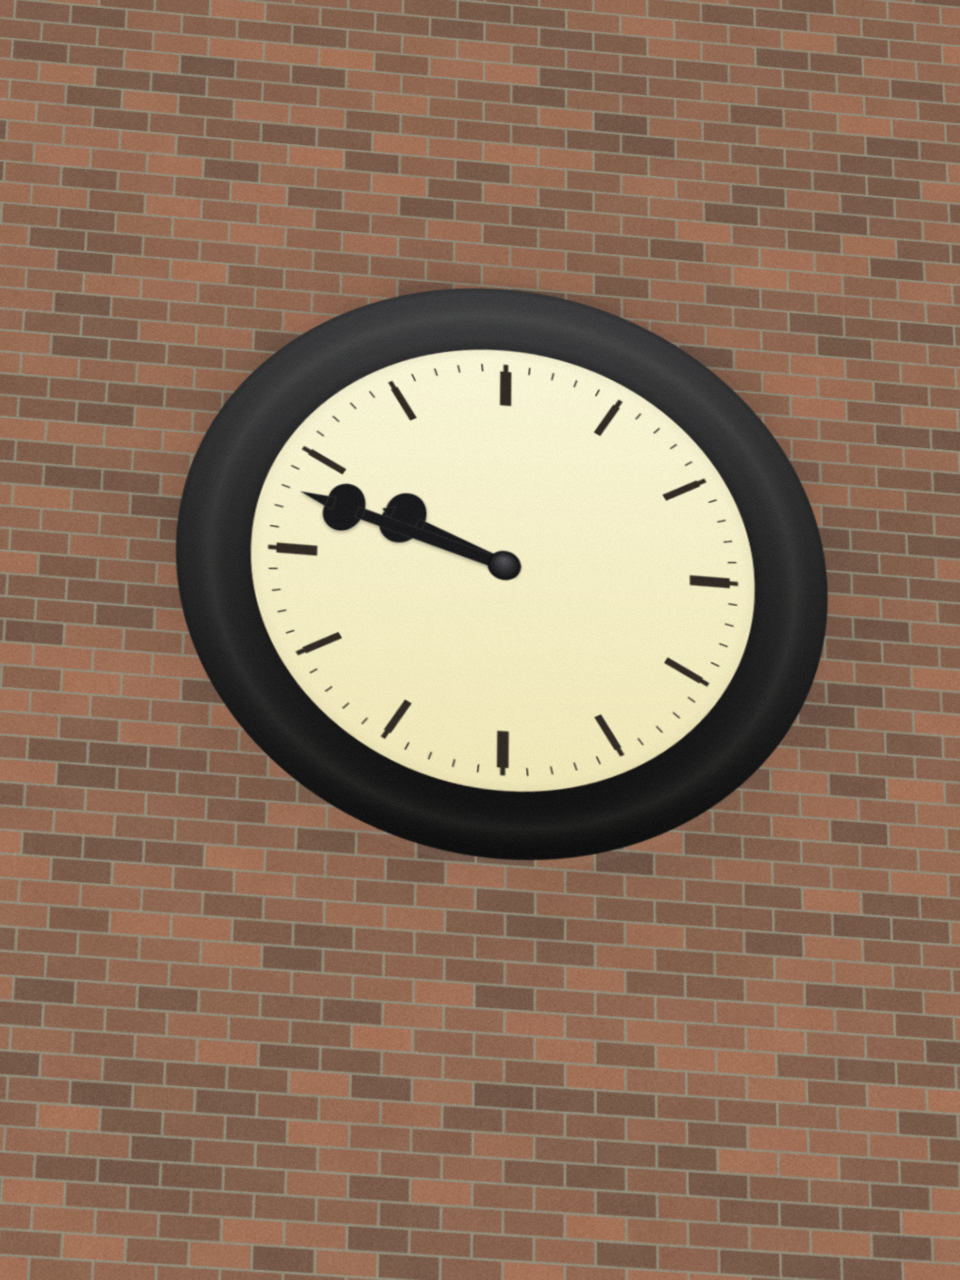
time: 9:48
